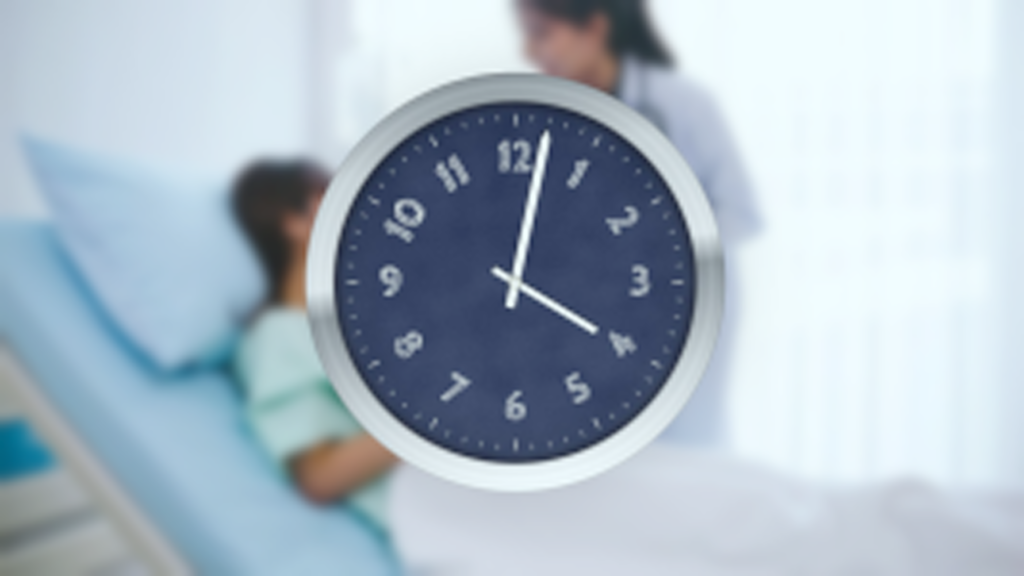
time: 4:02
